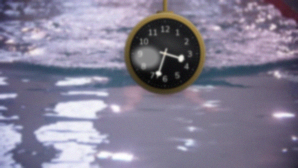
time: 3:33
